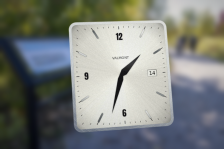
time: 1:33
